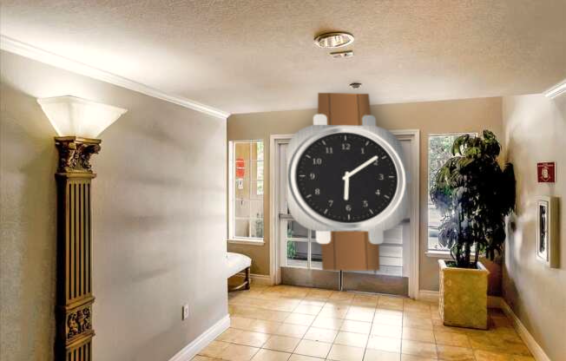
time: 6:09
